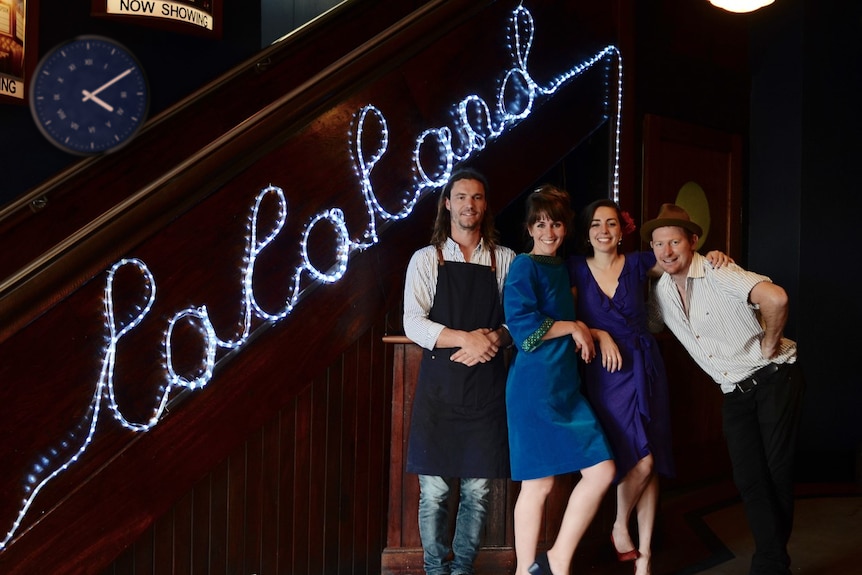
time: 4:10
